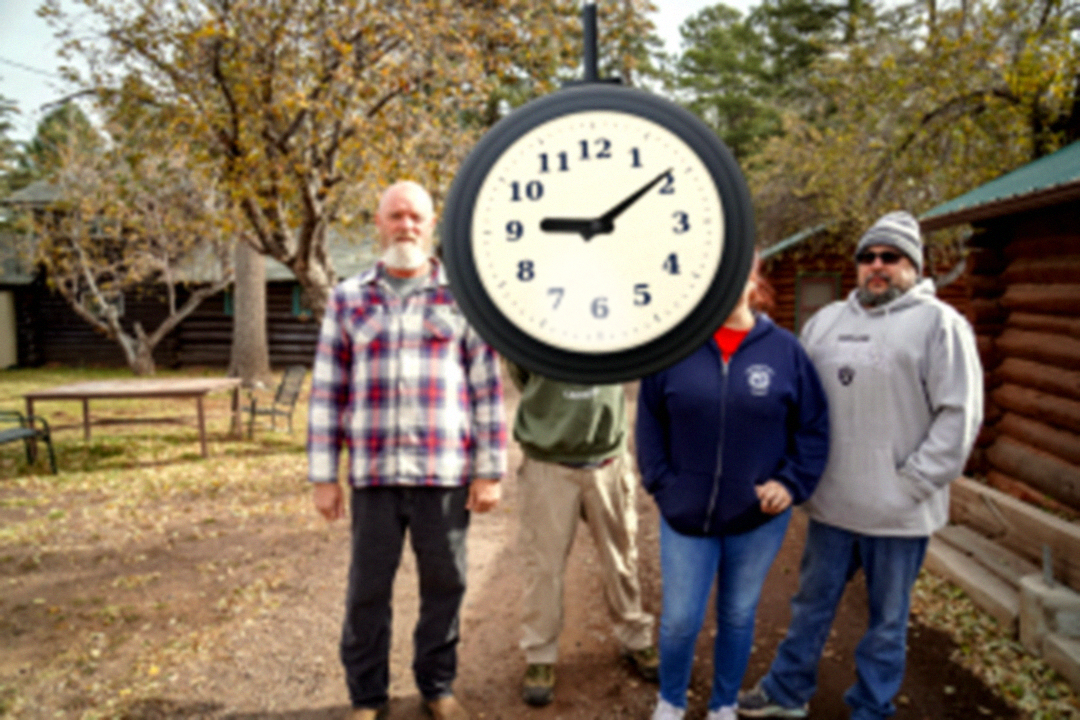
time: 9:09
